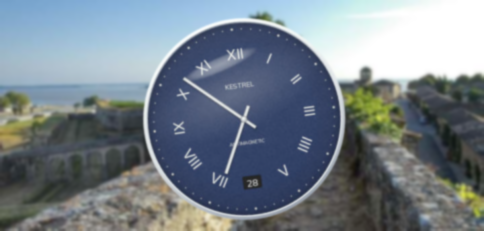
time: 6:52
